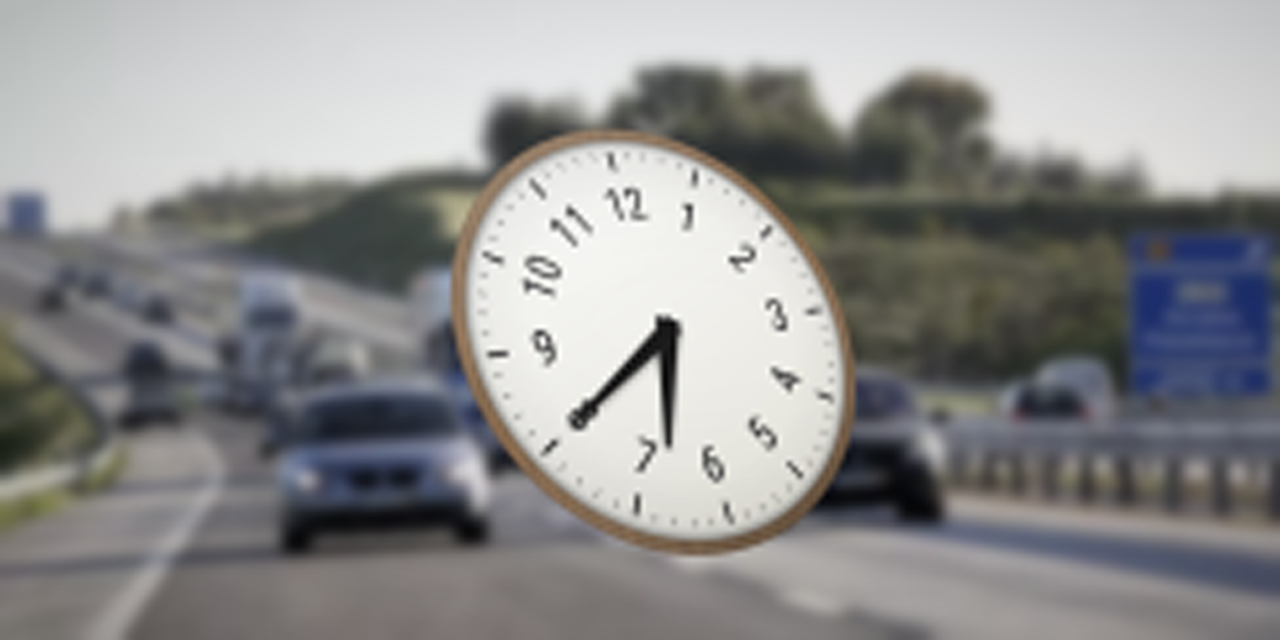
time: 6:40
